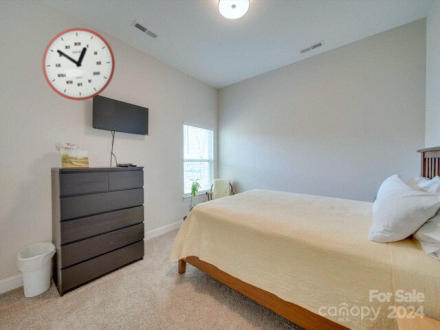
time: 12:51
